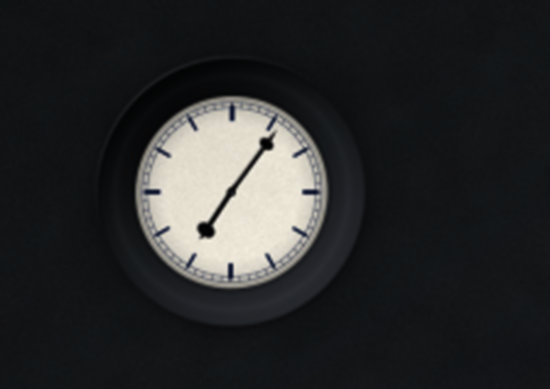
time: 7:06
